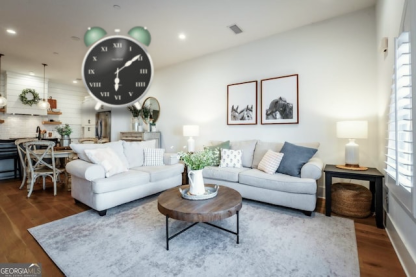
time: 6:09
